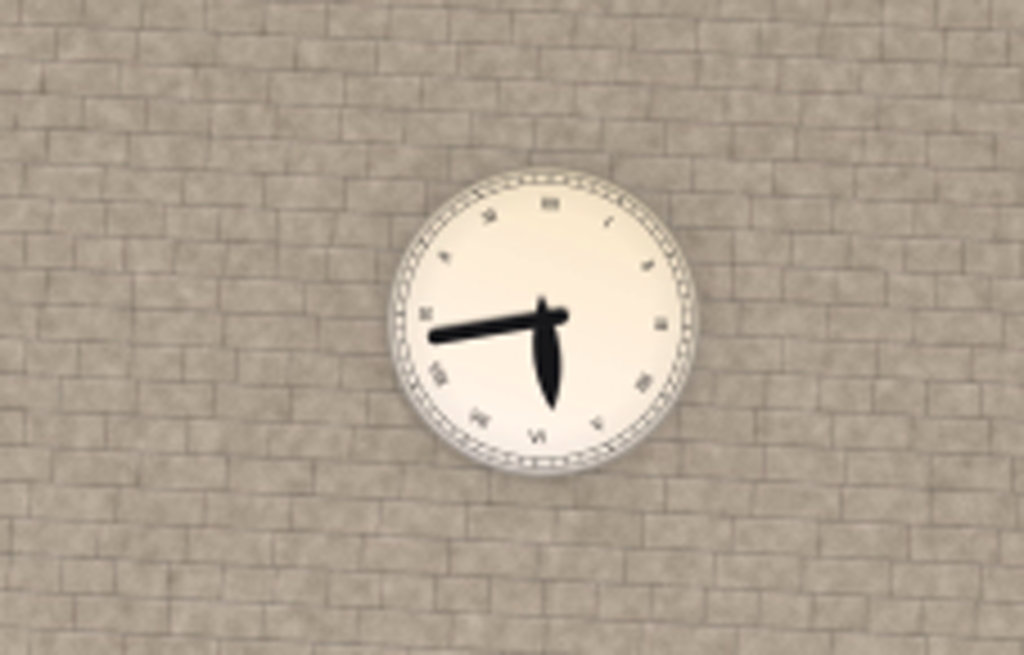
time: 5:43
